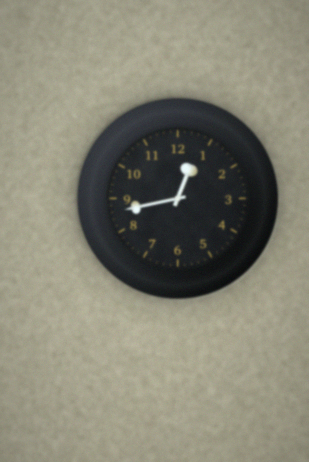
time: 12:43
